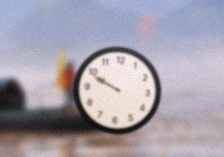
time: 9:49
